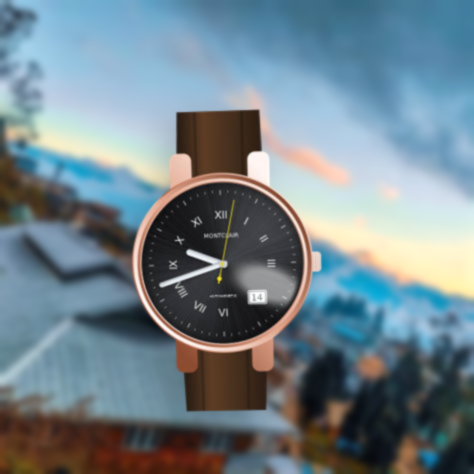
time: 9:42:02
